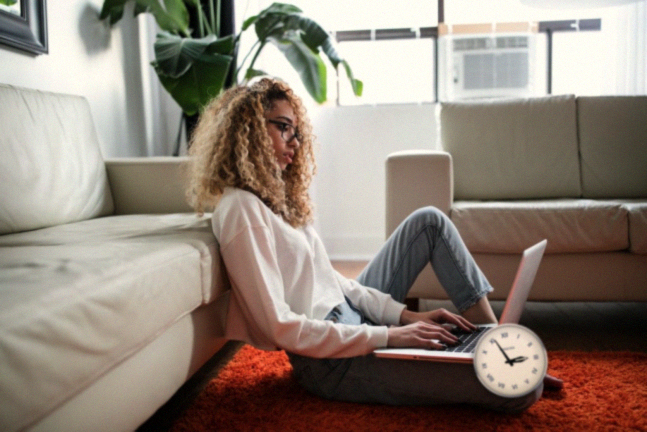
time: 2:56
